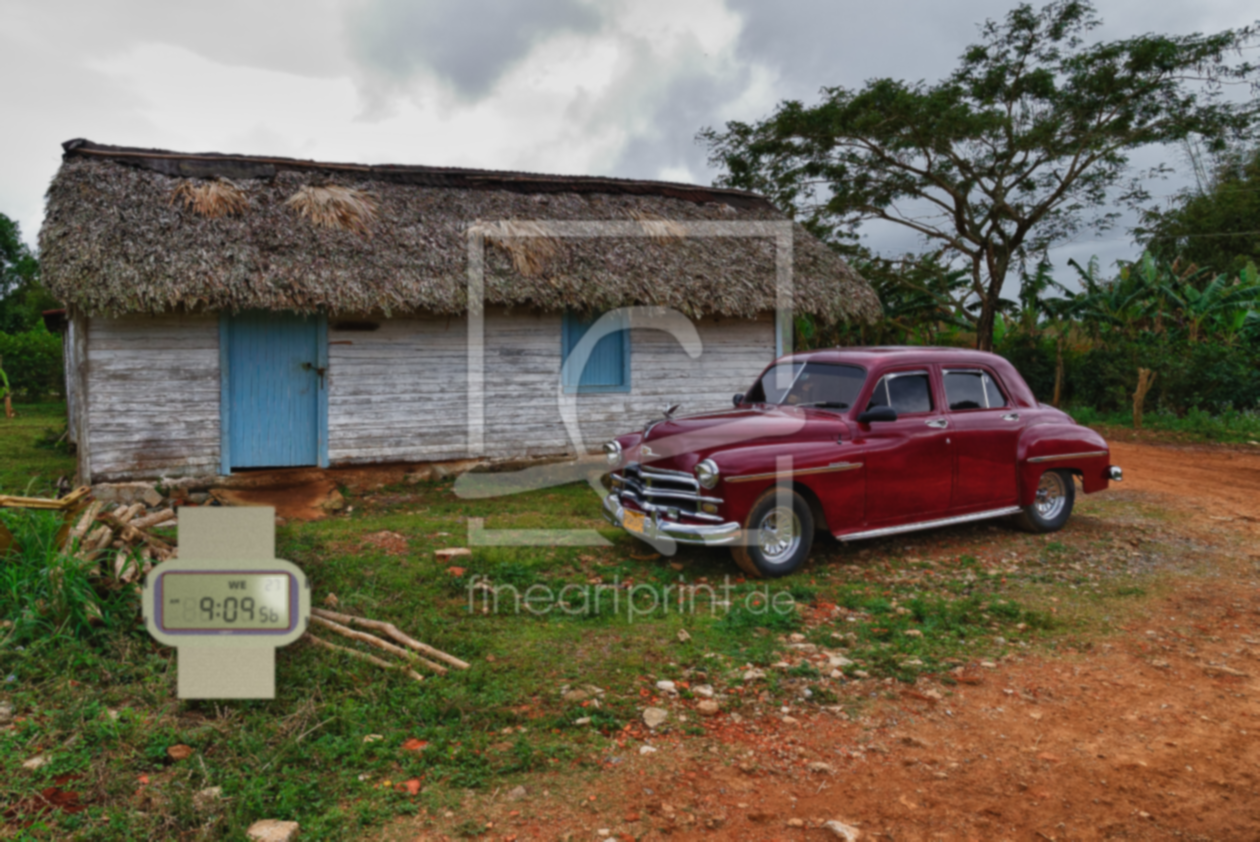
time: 9:09:56
